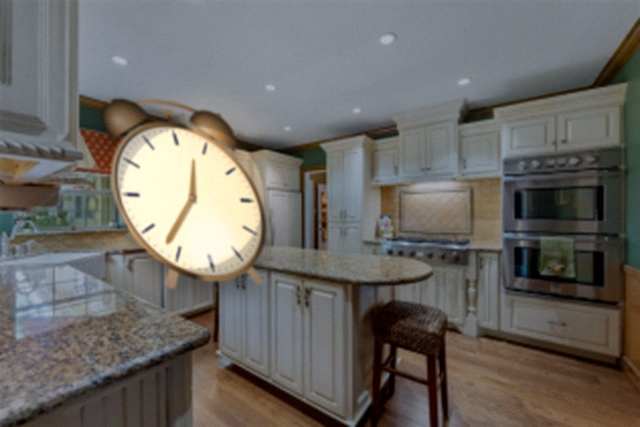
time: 12:37
